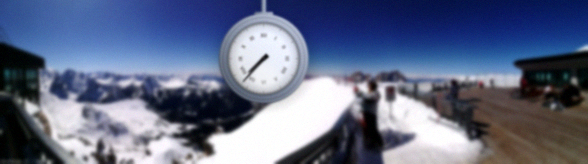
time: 7:37
